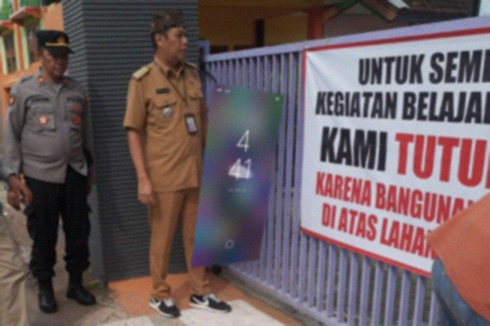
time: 4:41
